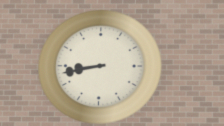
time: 8:43
